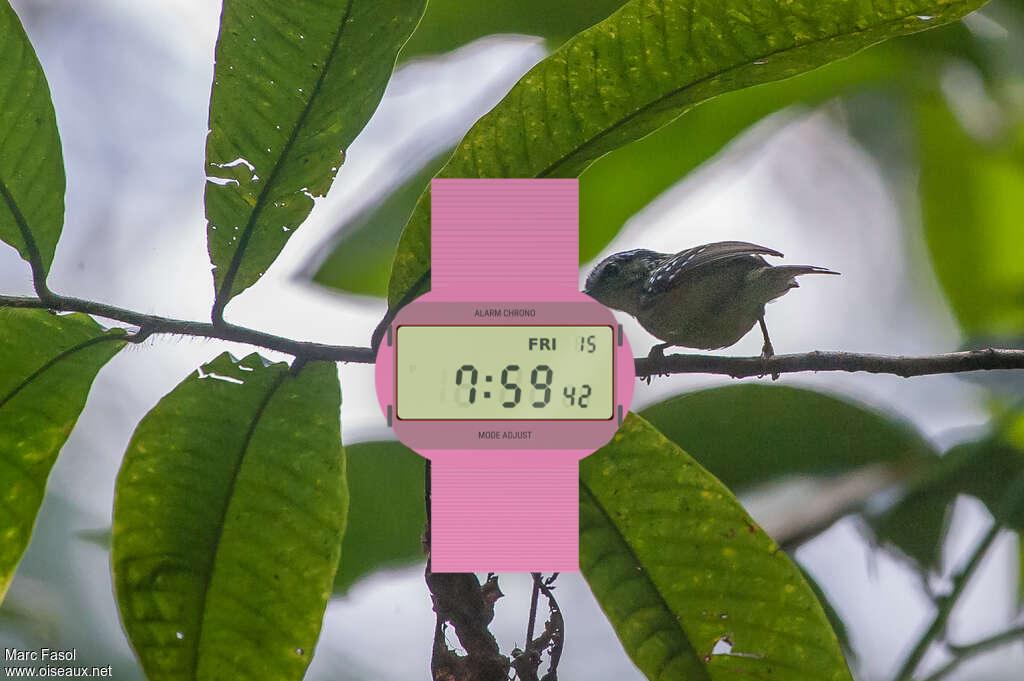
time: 7:59:42
